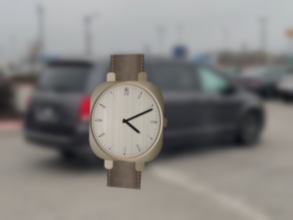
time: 4:11
